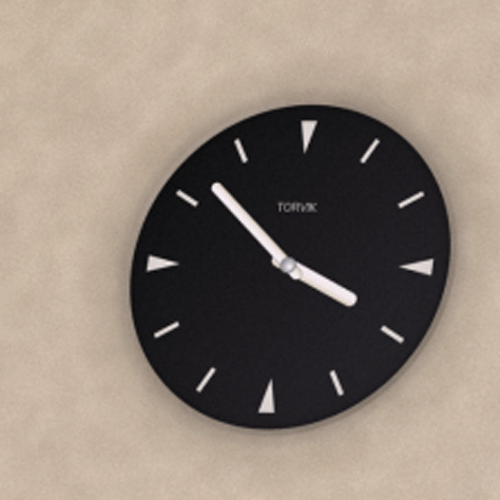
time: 3:52
